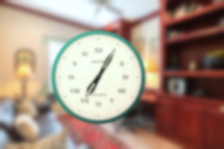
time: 7:05
